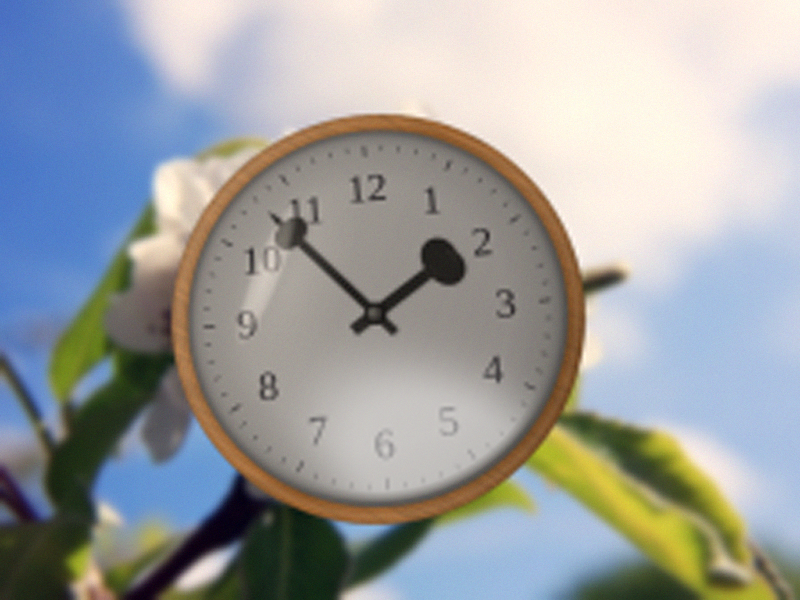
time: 1:53
